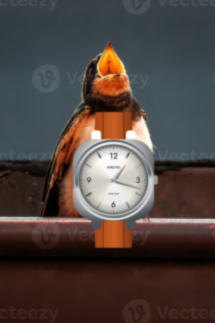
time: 1:18
